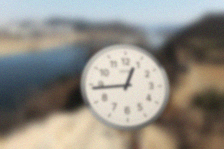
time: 12:44
